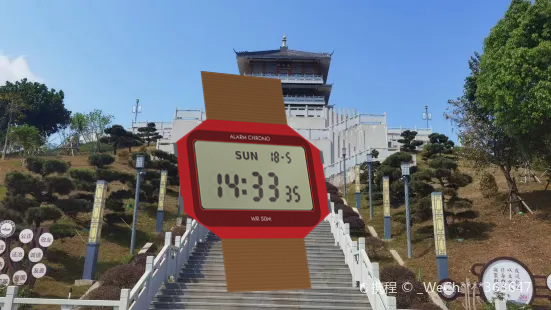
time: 14:33:35
